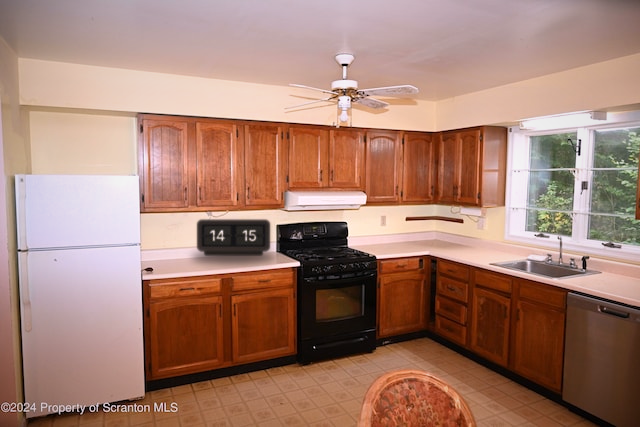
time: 14:15
